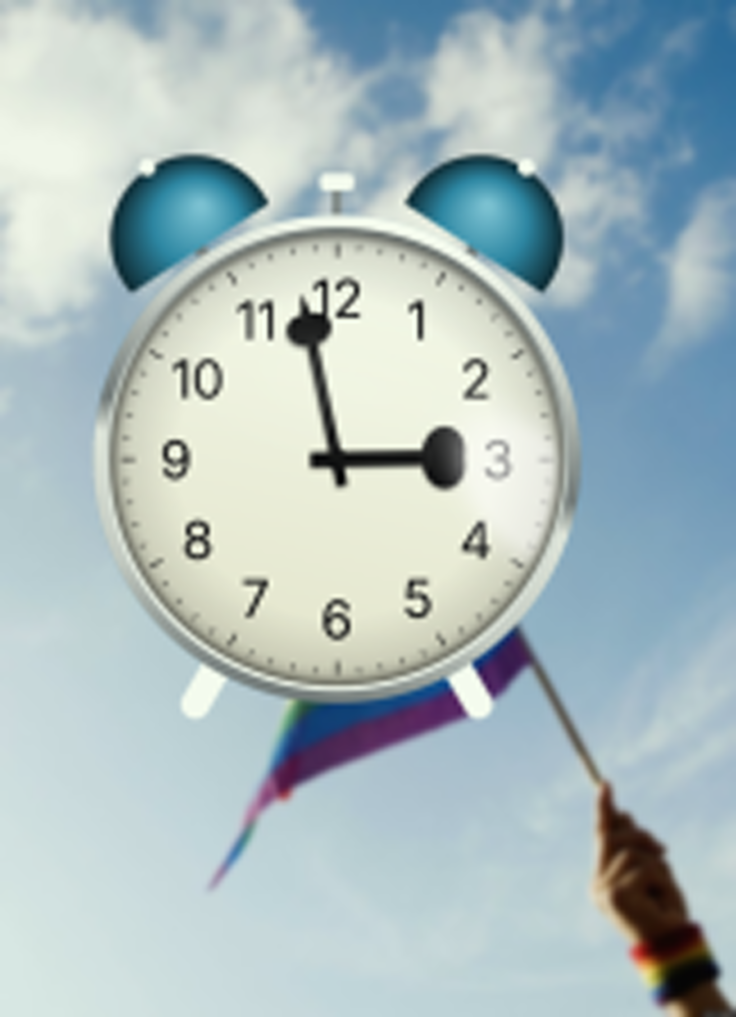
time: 2:58
